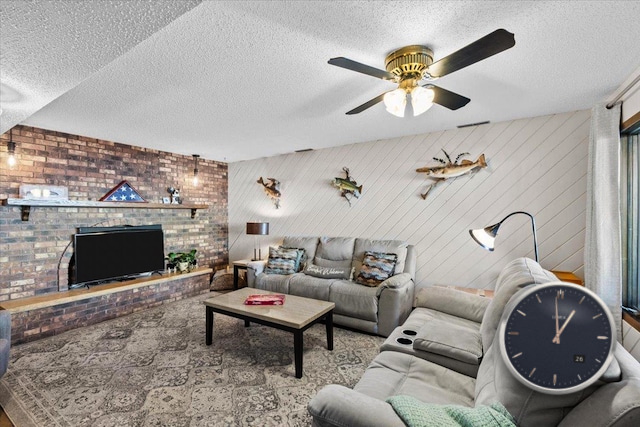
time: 12:59
